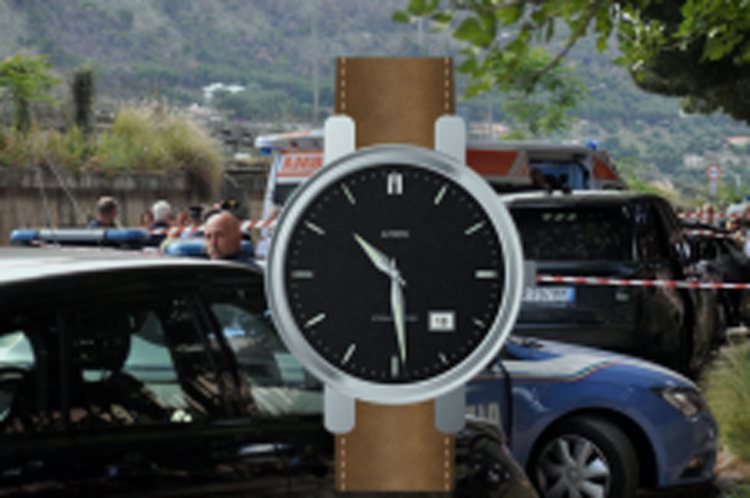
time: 10:29
